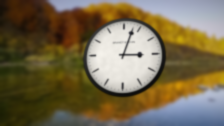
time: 3:03
